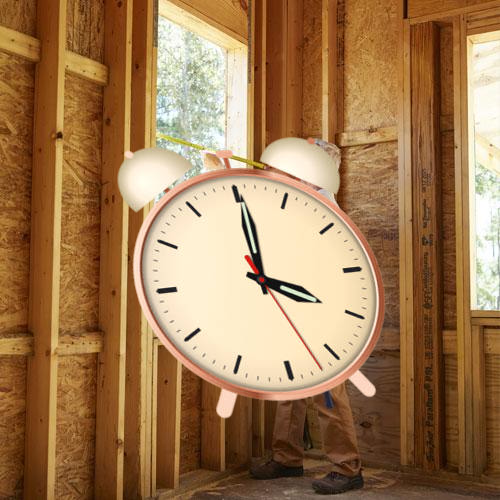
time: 4:00:27
